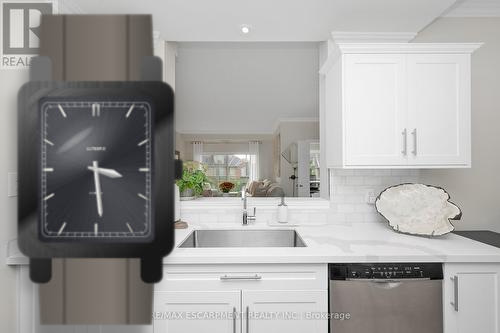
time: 3:29
